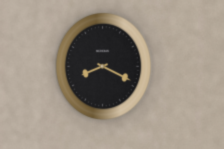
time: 8:19
